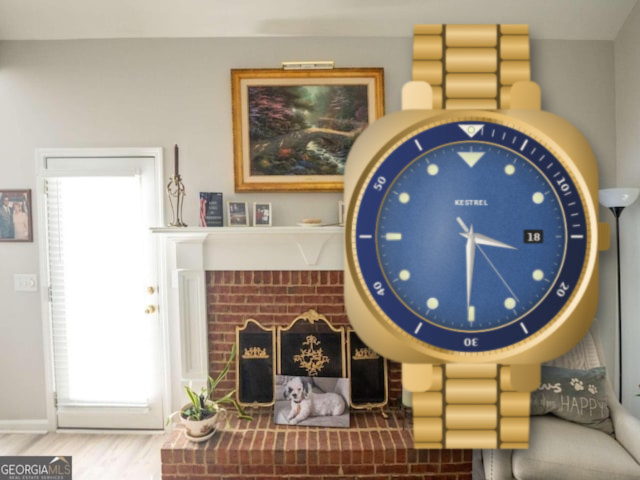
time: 3:30:24
